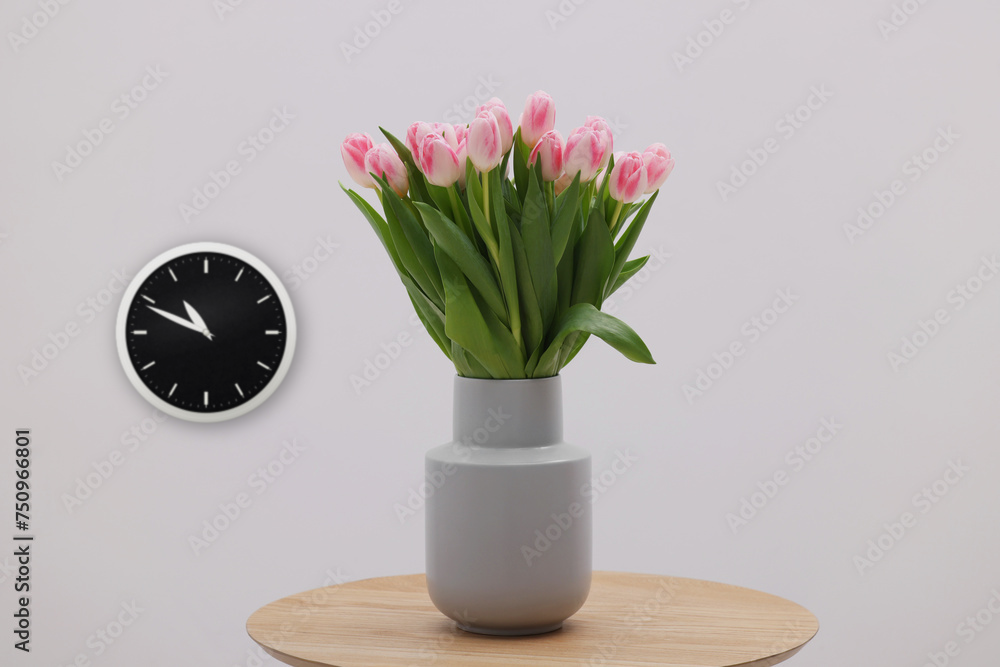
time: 10:49
